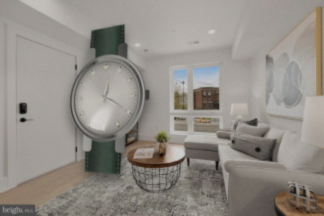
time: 12:20
